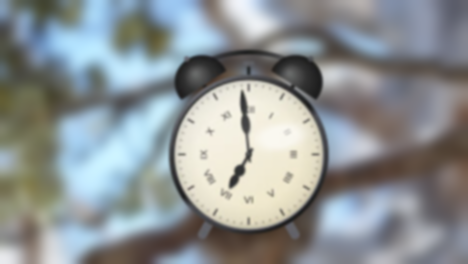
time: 6:59
